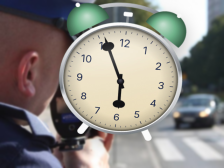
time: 5:56
